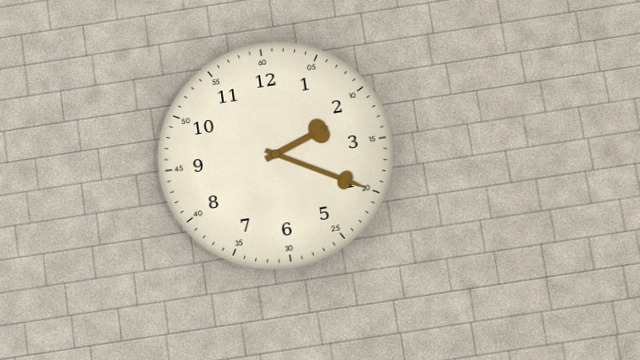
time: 2:20
